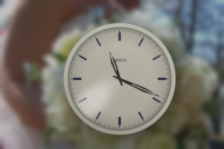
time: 11:19
